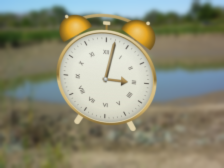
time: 3:02
